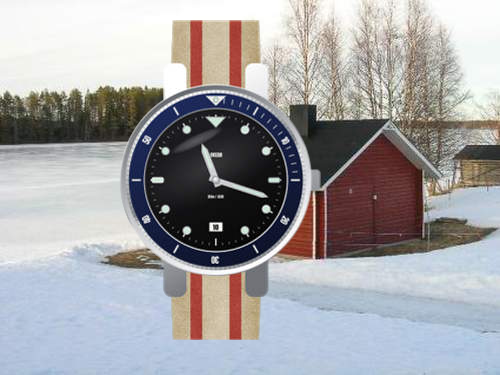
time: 11:18
